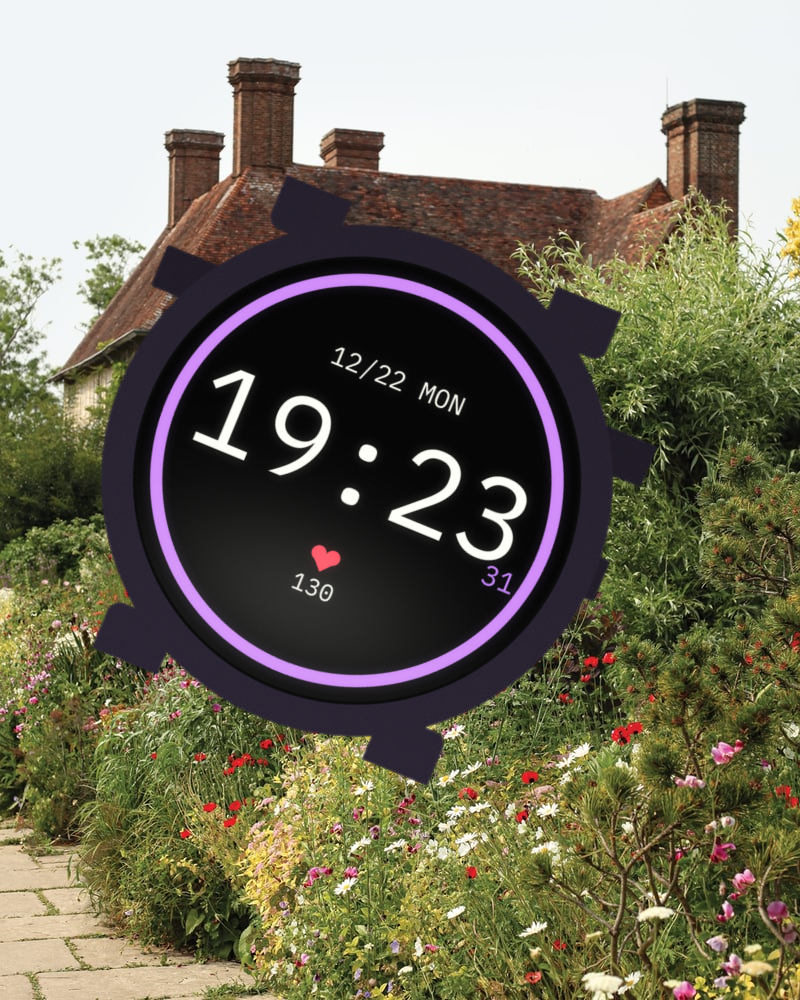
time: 19:23:31
